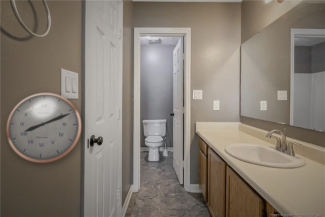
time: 8:11
